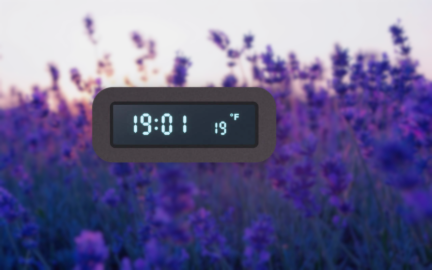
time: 19:01
